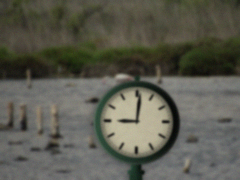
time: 9:01
